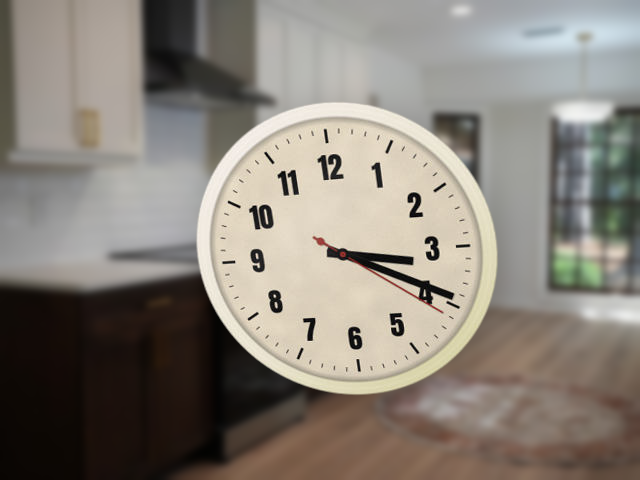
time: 3:19:21
